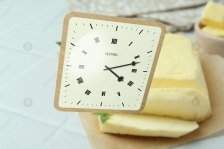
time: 4:12
